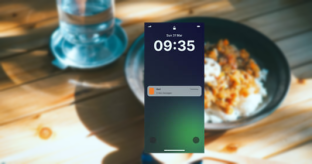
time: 9:35
